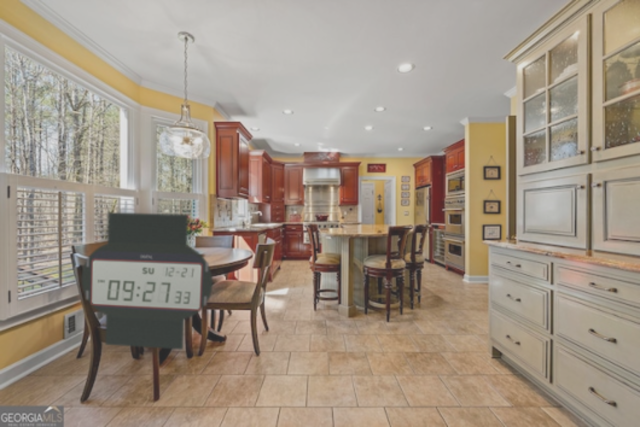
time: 9:27:33
